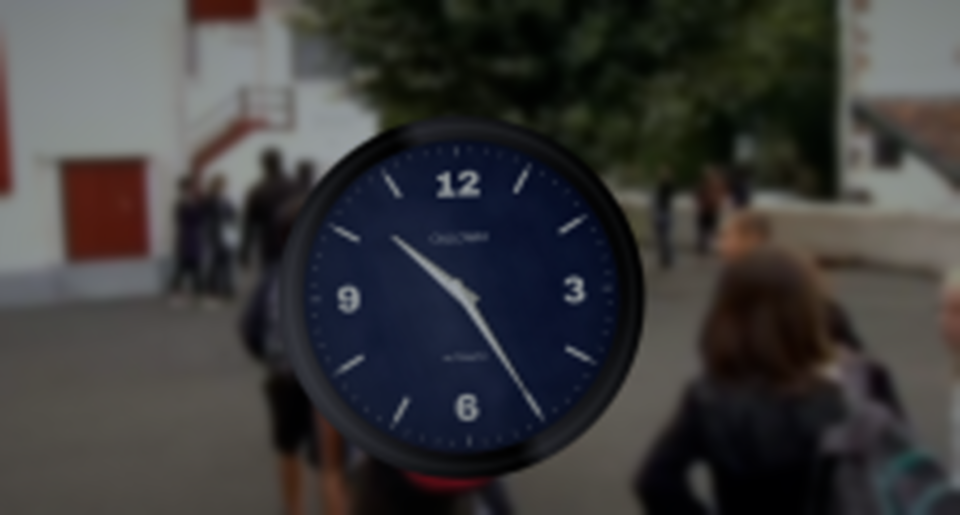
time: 10:25
